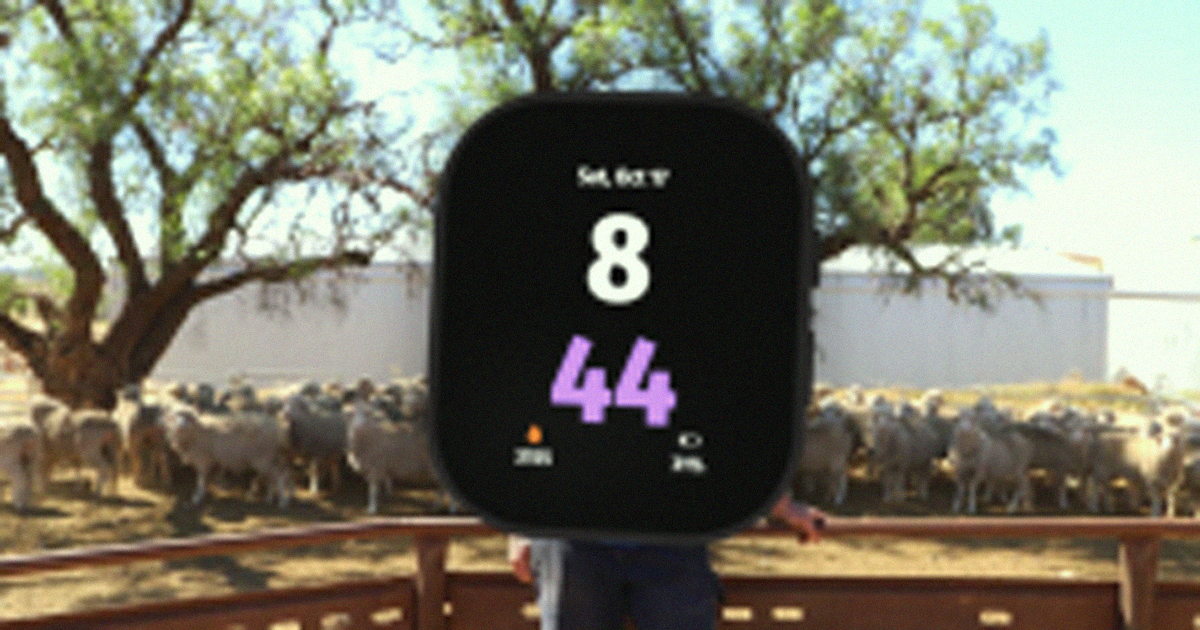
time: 8:44
